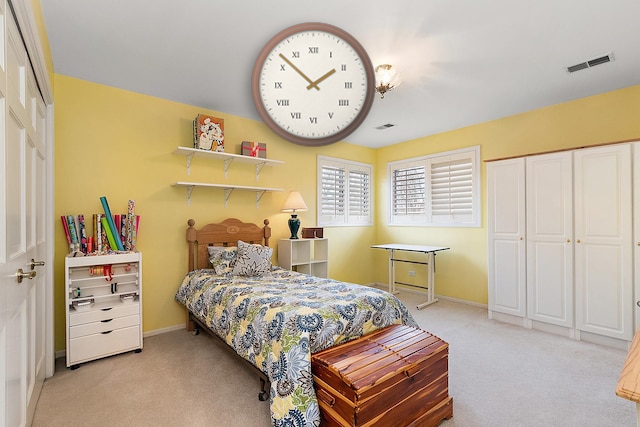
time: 1:52
